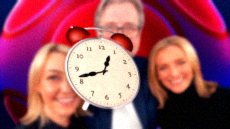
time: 12:42
